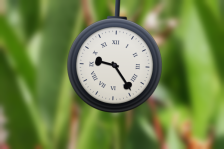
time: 9:24
